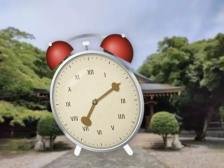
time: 7:10
